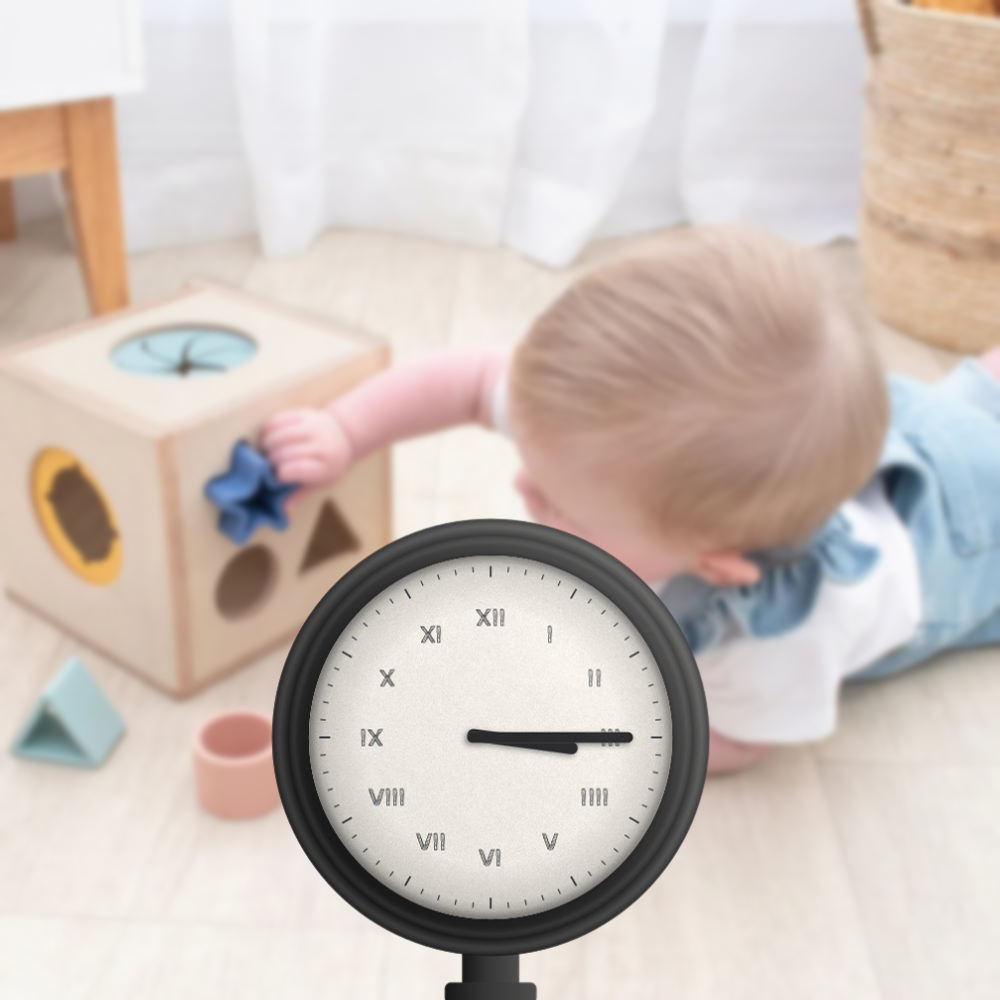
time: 3:15
